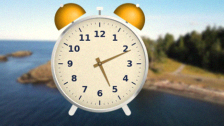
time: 5:11
